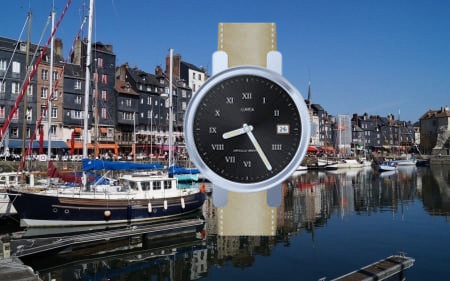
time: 8:25
